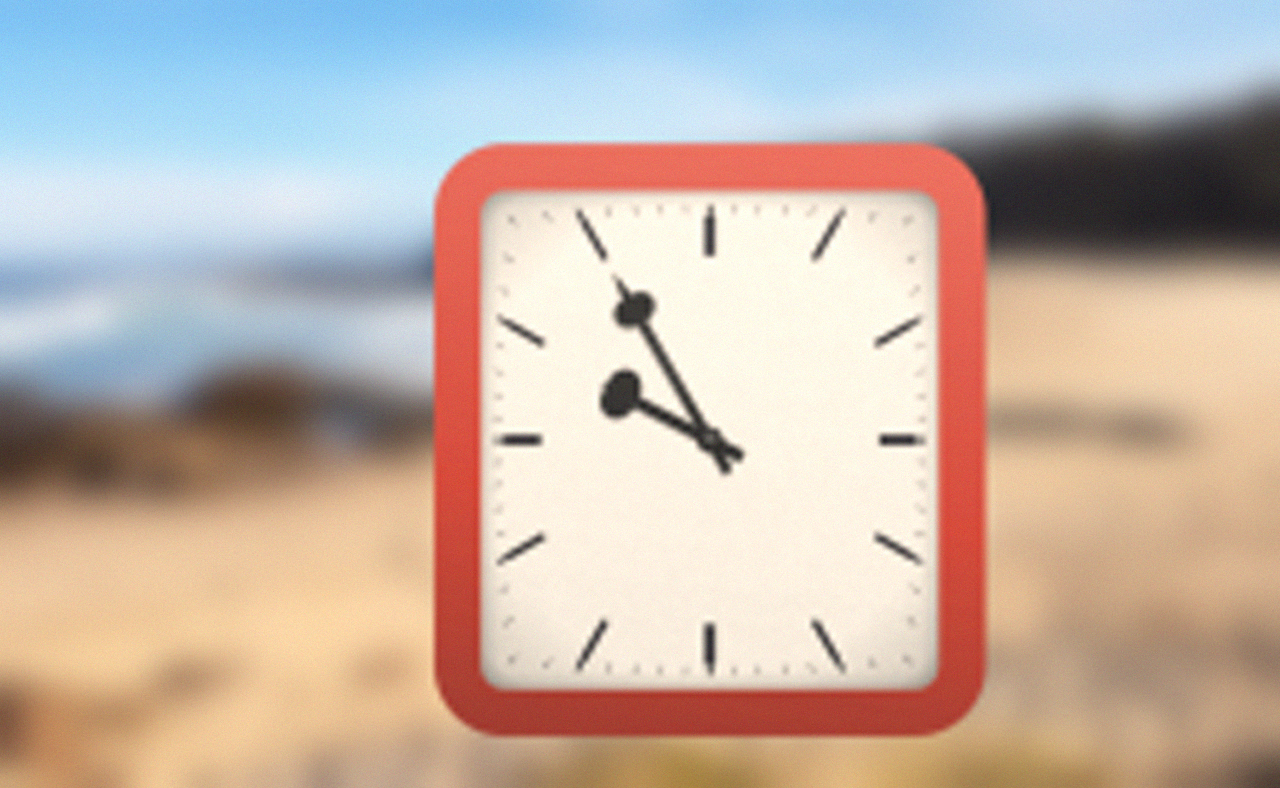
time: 9:55
